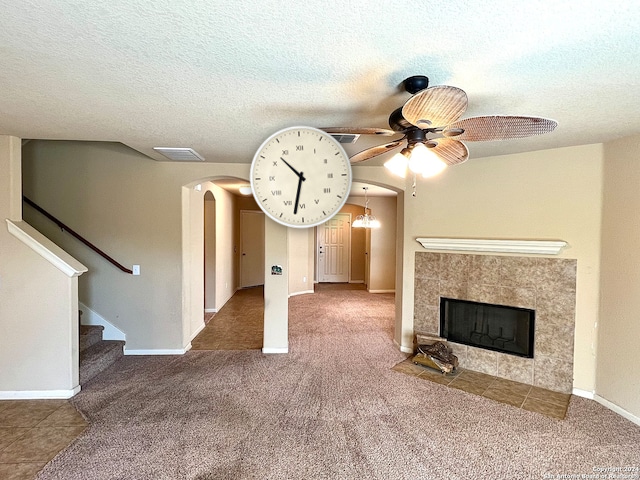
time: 10:32
